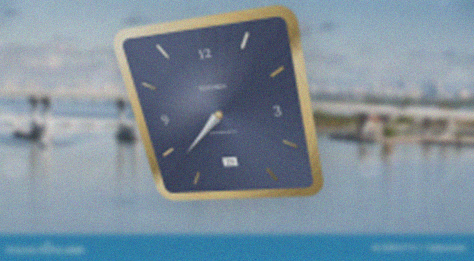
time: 7:38
